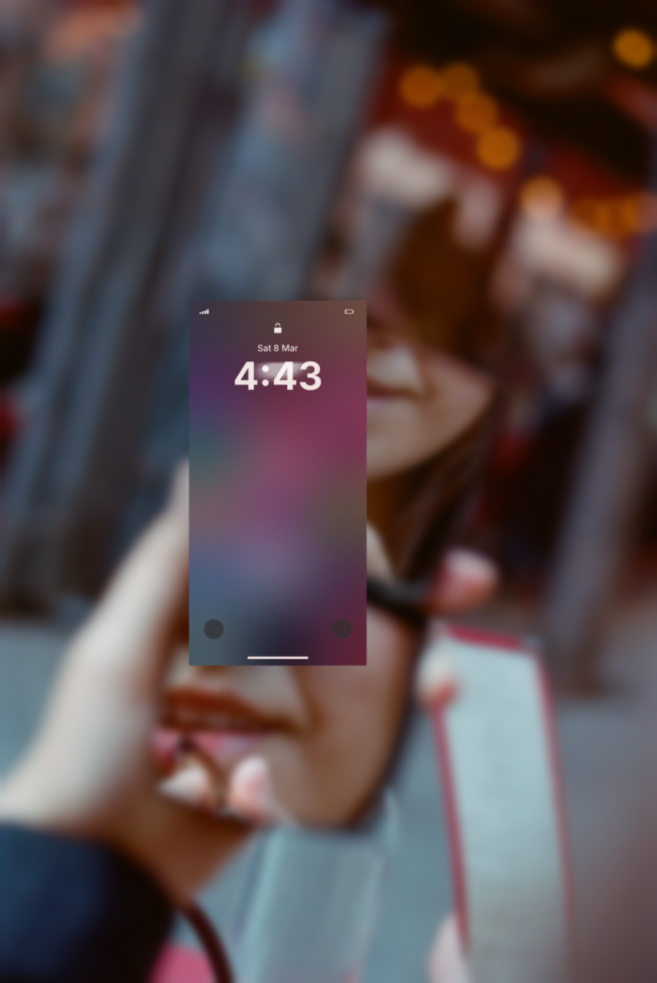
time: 4:43
